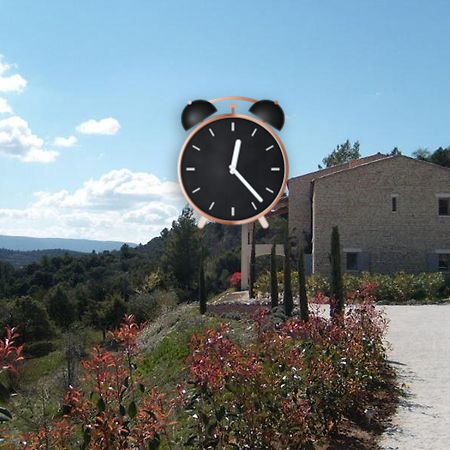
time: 12:23
